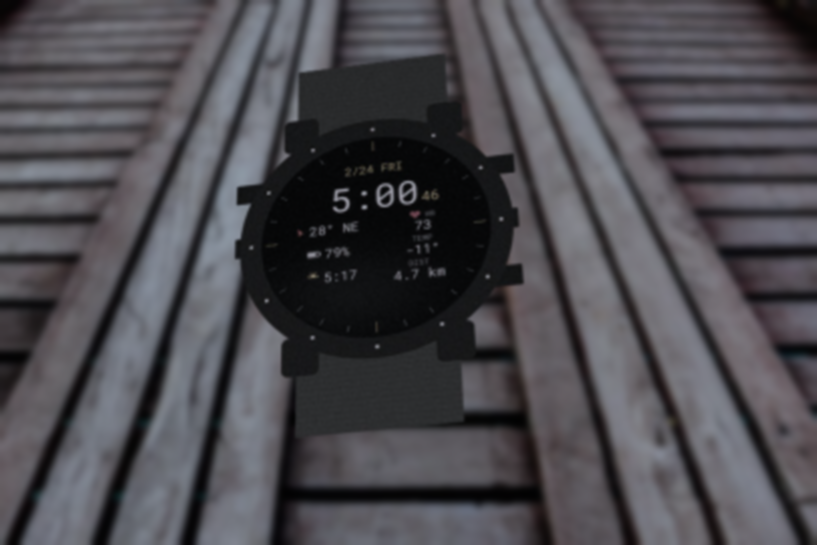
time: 5:00
